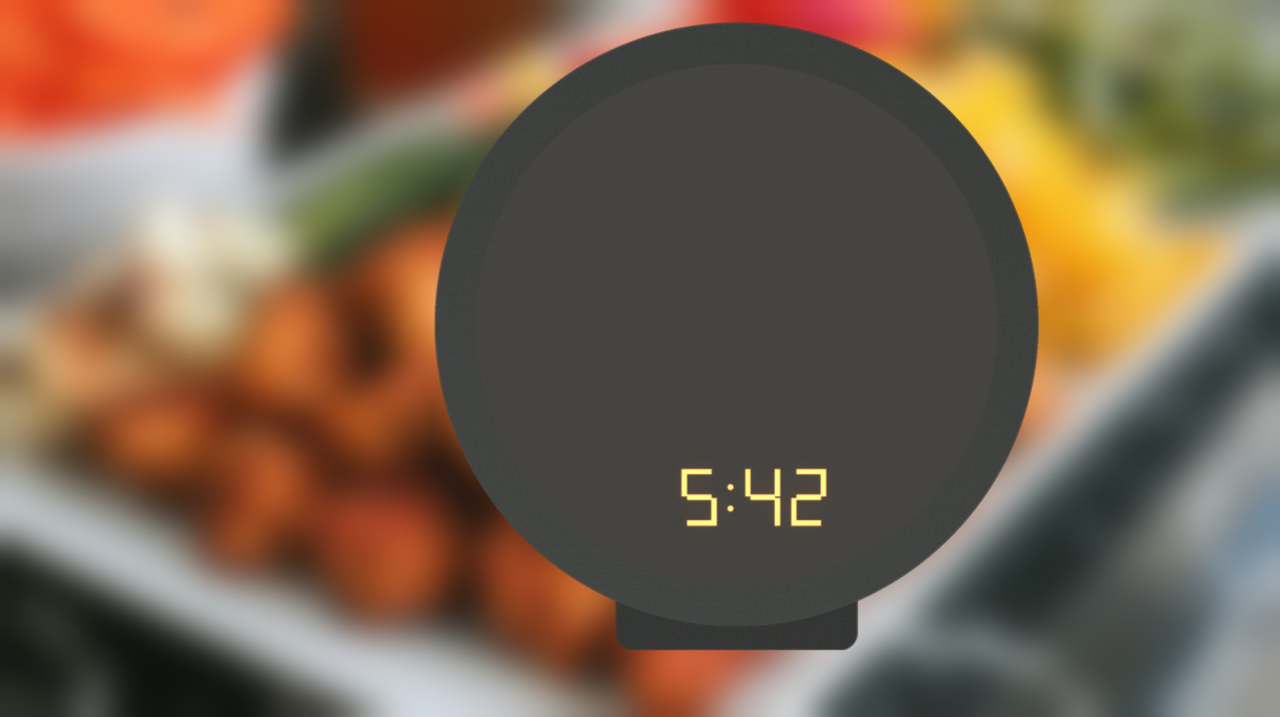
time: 5:42
